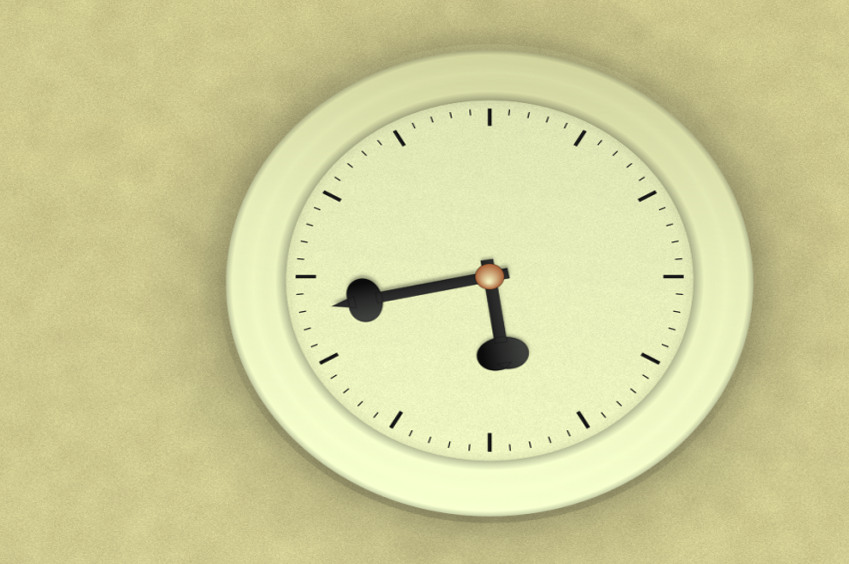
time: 5:43
